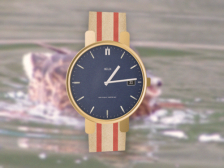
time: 1:14
